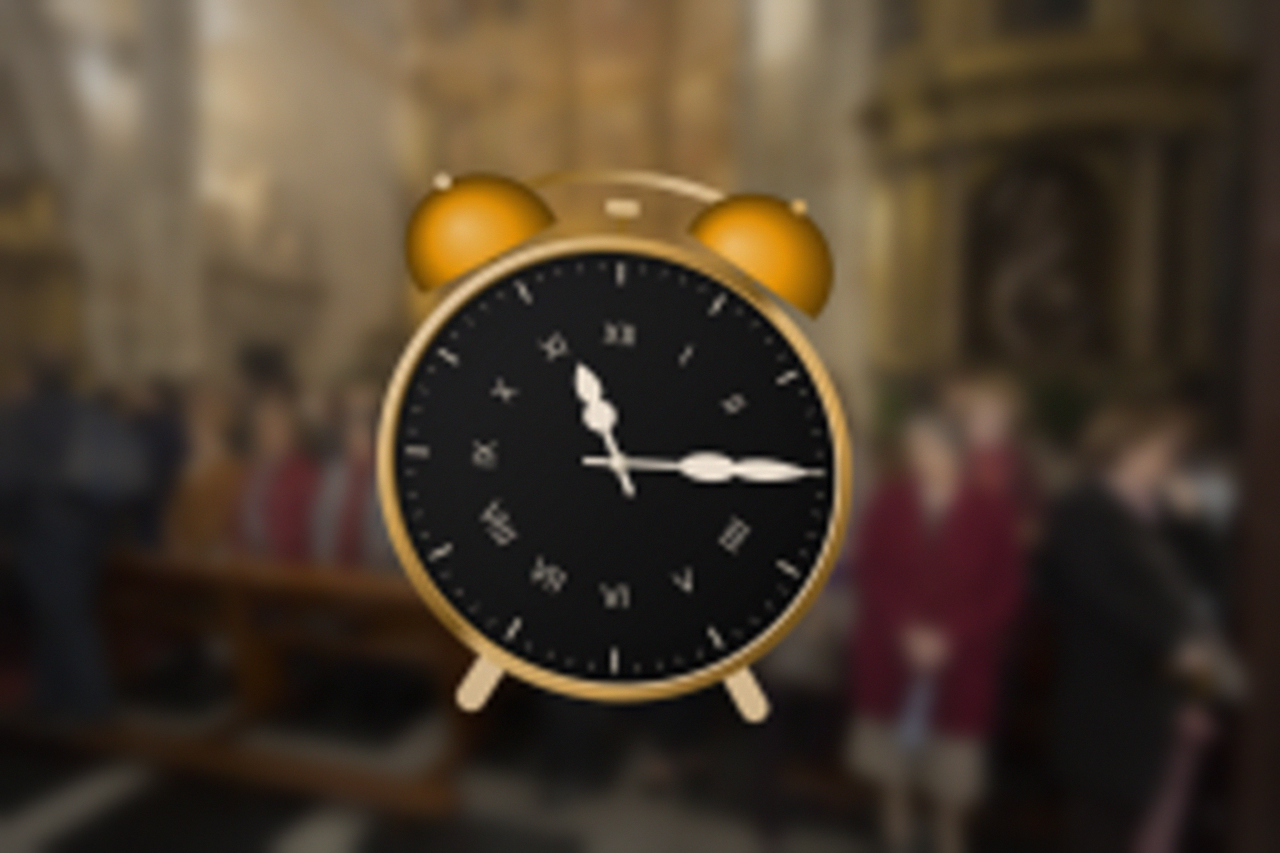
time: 11:15
